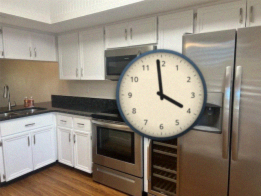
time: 3:59
